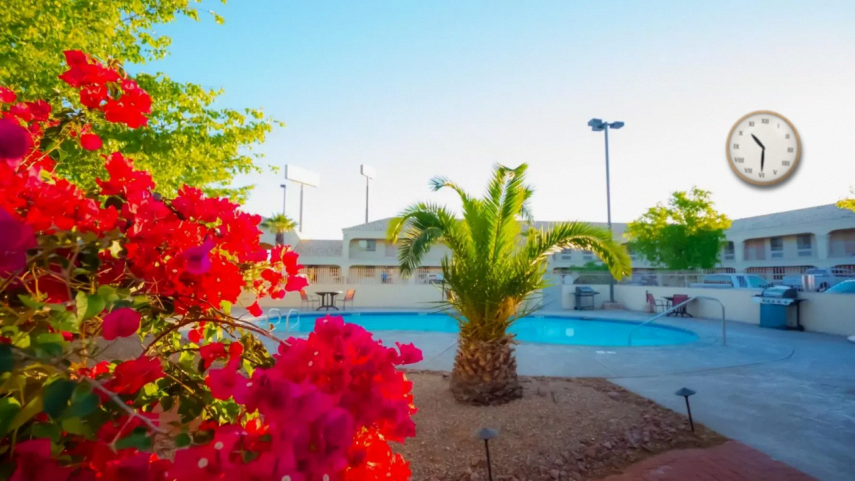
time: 10:30
